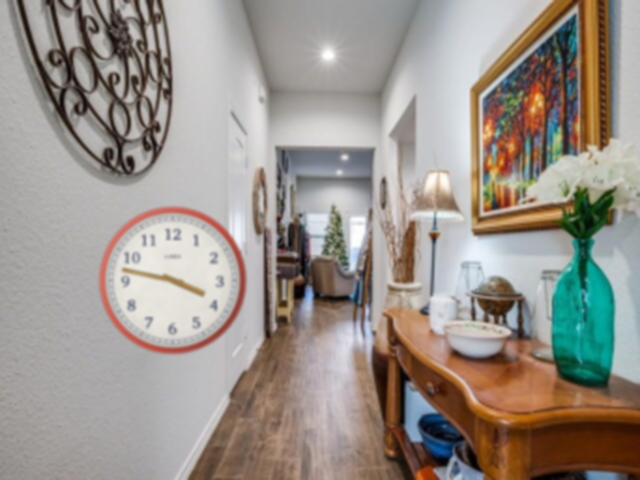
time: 3:47
